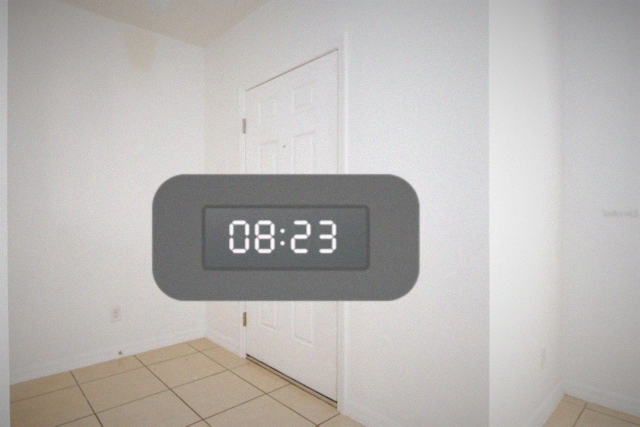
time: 8:23
